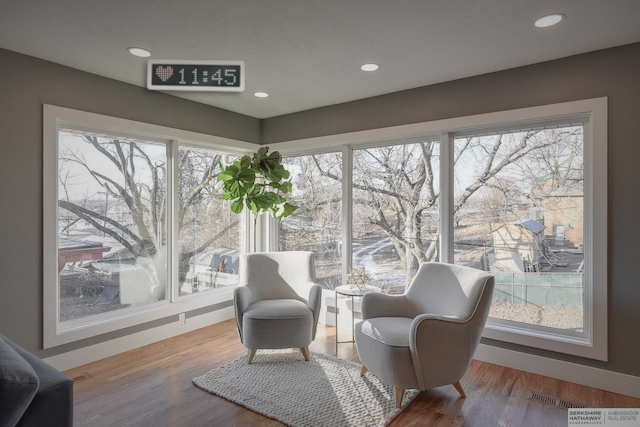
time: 11:45
